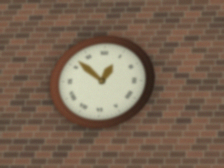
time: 12:52
